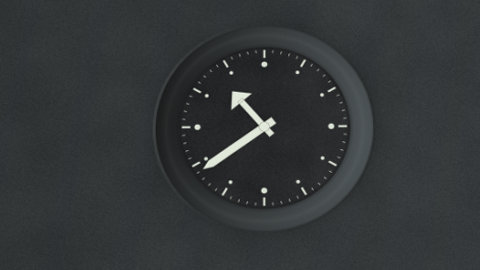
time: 10:39
